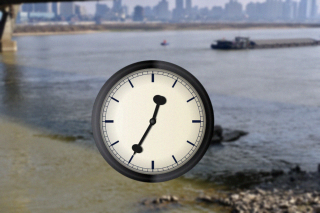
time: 12:35
